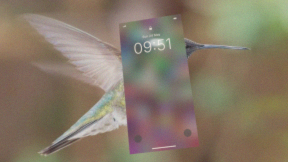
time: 9:51
